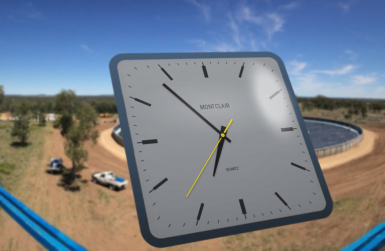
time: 6:53:37
